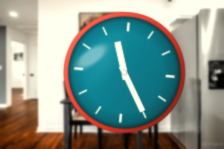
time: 11:25
